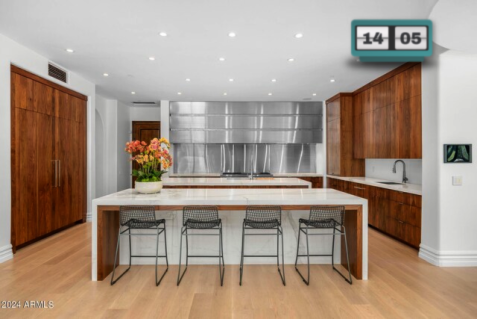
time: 14:05
